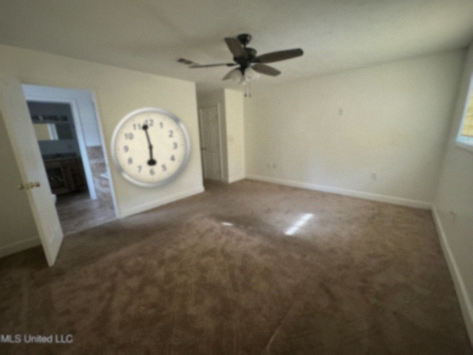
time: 5:58
